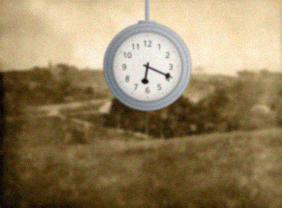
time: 6:19
